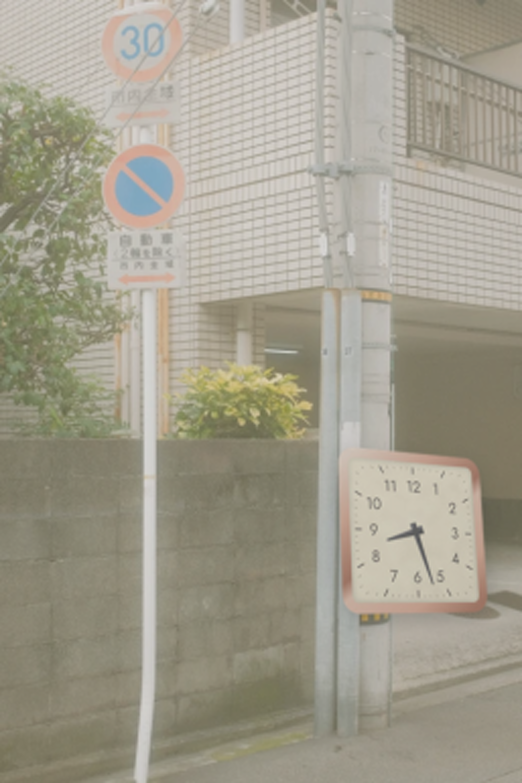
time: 8:27
